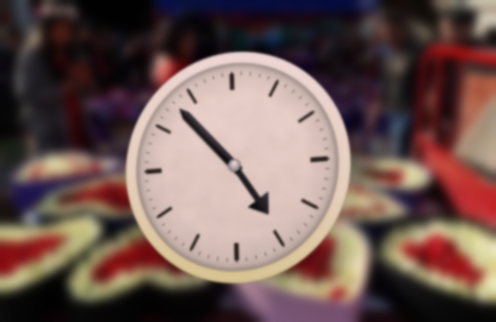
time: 4:53
